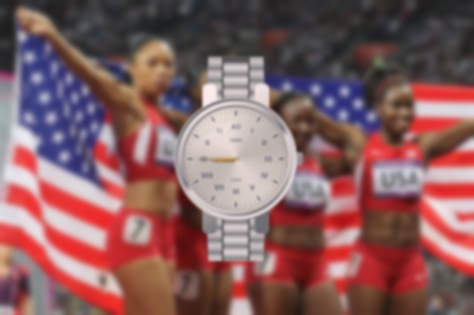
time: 8:45
